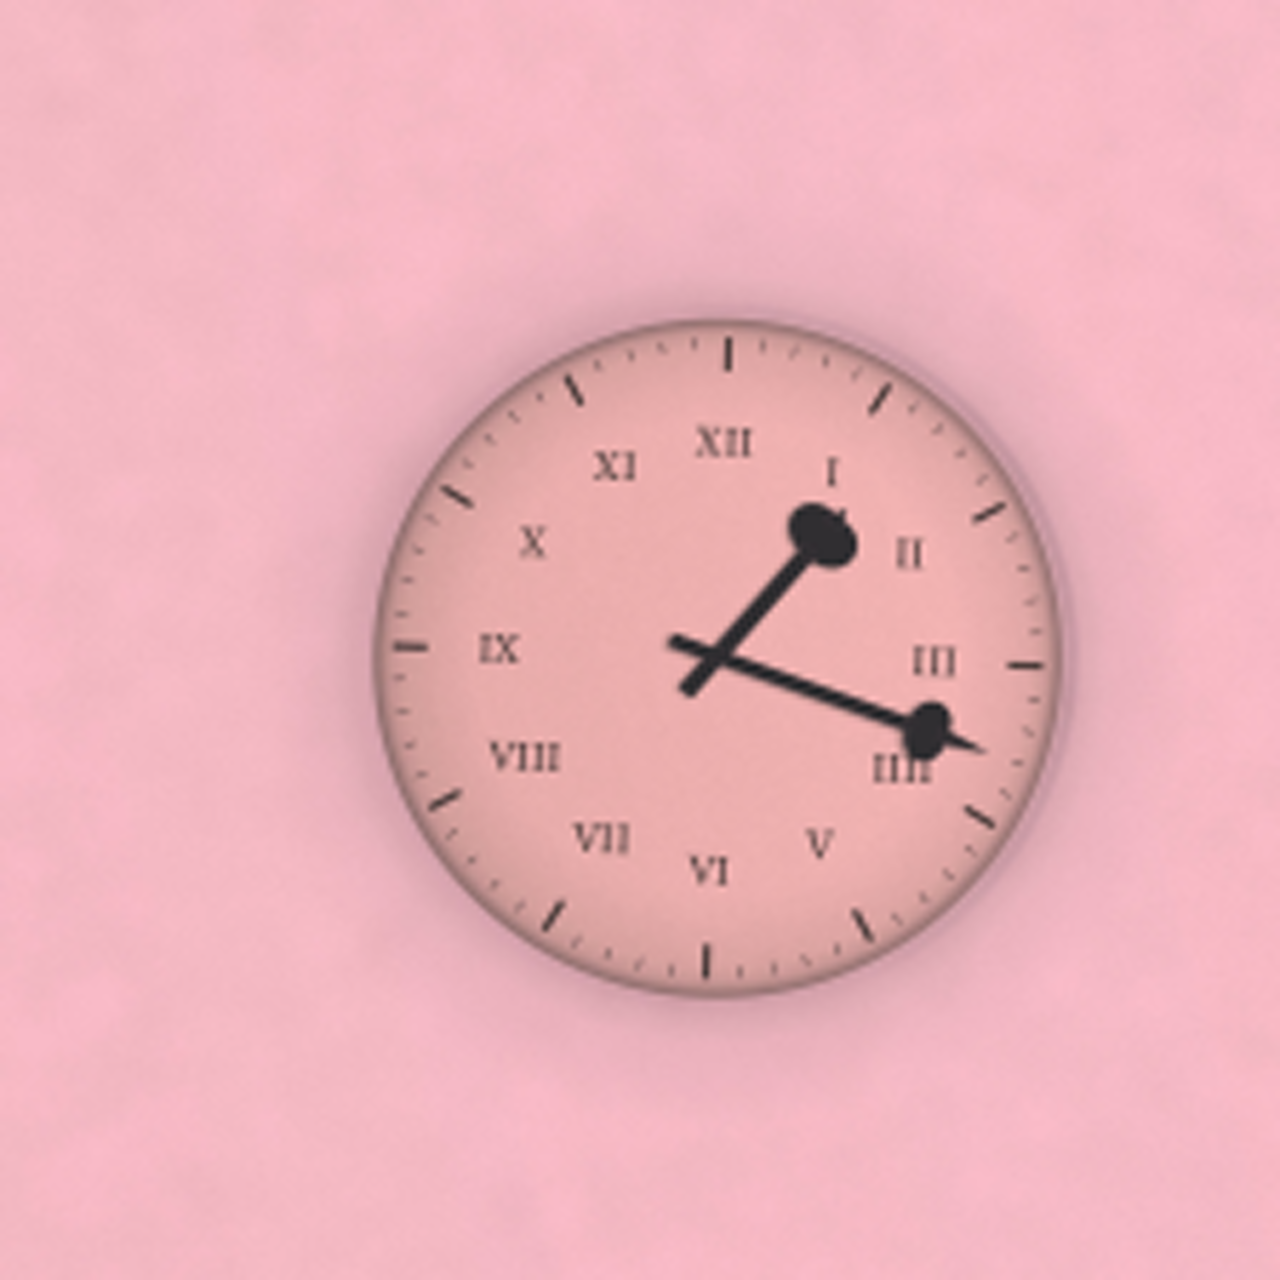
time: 1:18
